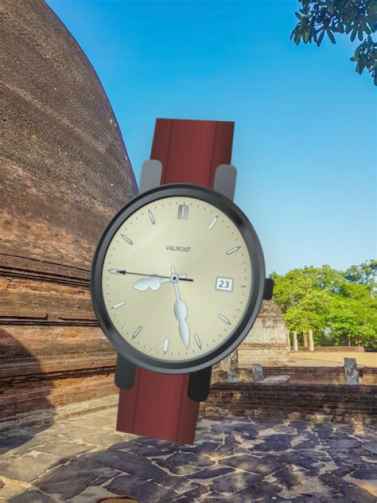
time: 8:26:45
